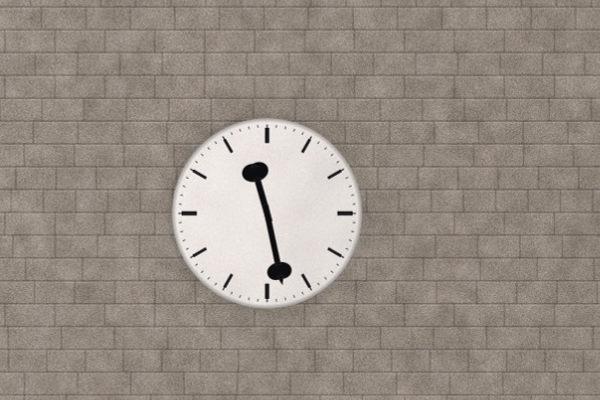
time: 11:28
